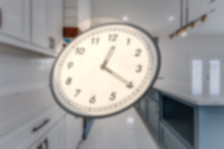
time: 12:20
